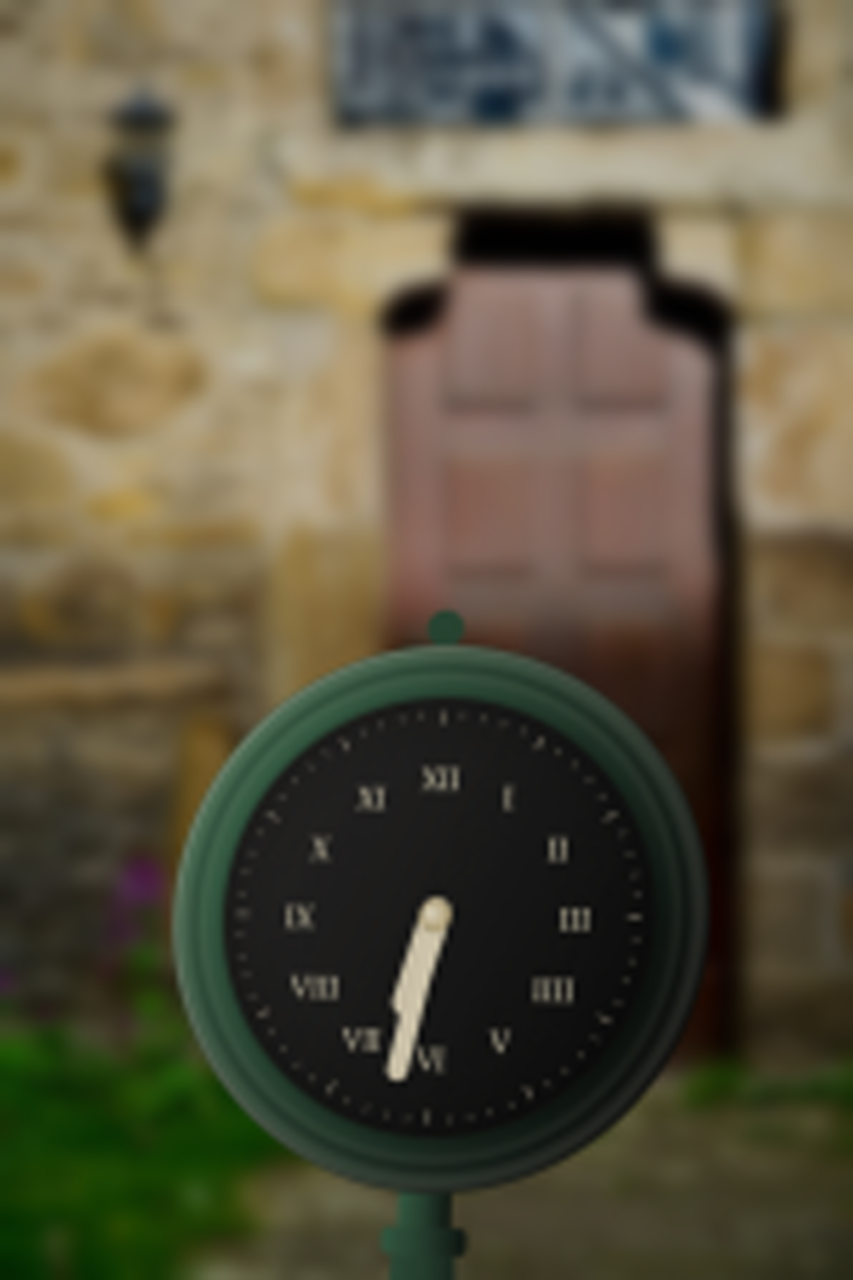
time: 6:32
